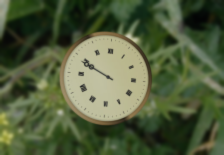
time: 9:49
